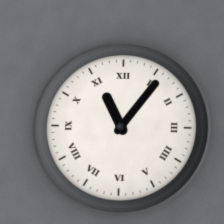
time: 11:06
